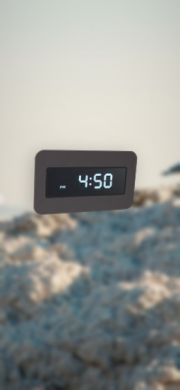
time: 4:50
